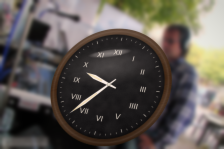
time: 9:37
